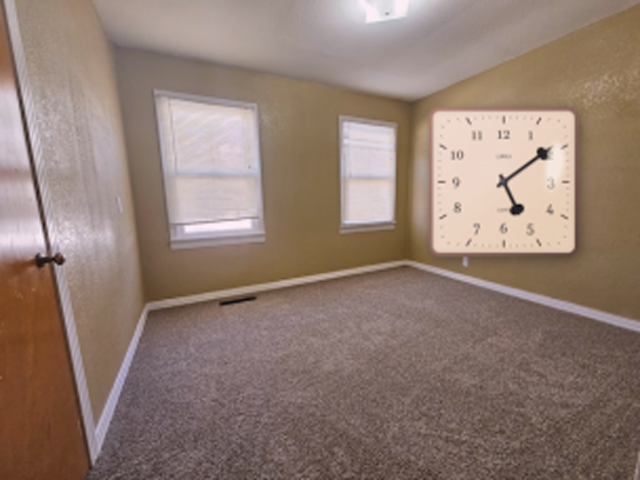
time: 5:09
